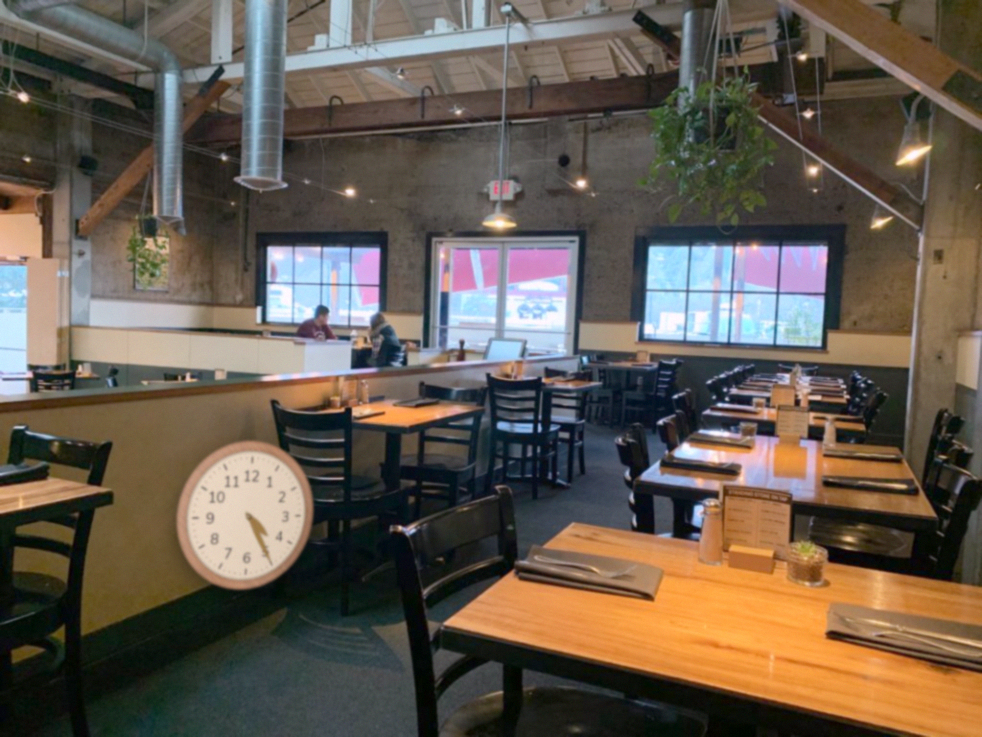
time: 4:25
